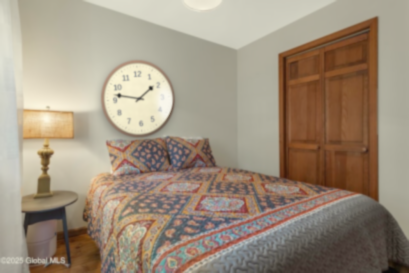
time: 1:47
